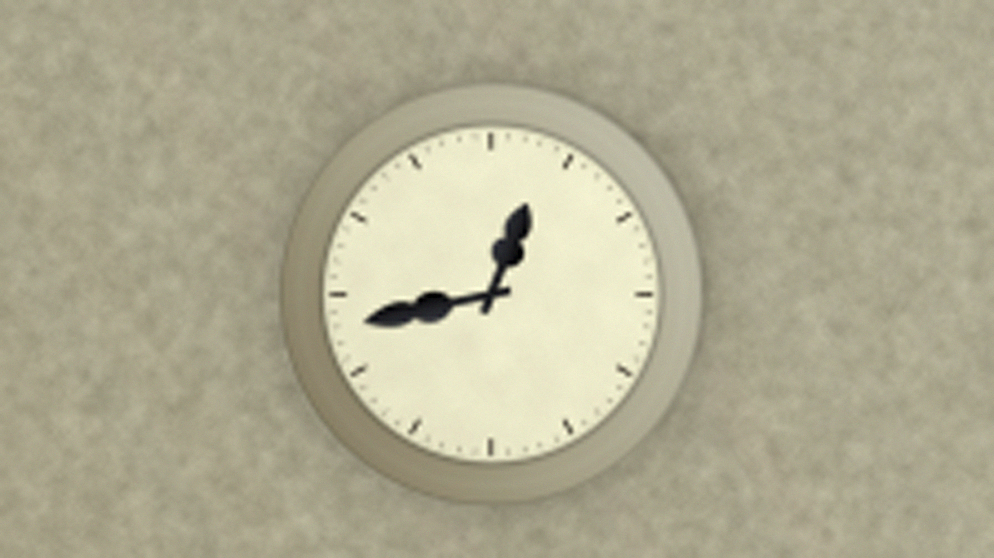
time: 12:43
